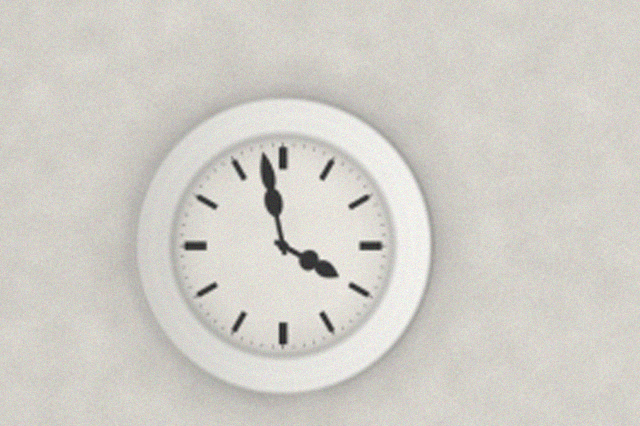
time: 3:58
